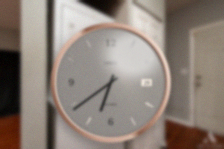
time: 6:39
